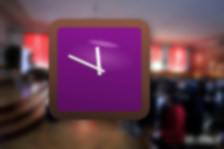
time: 11:49
